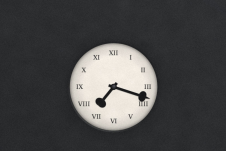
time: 7:18
